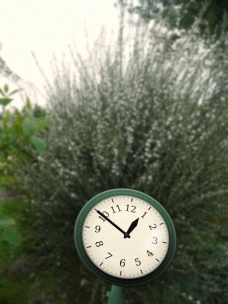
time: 12:50
